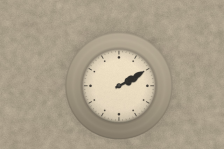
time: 2:10
